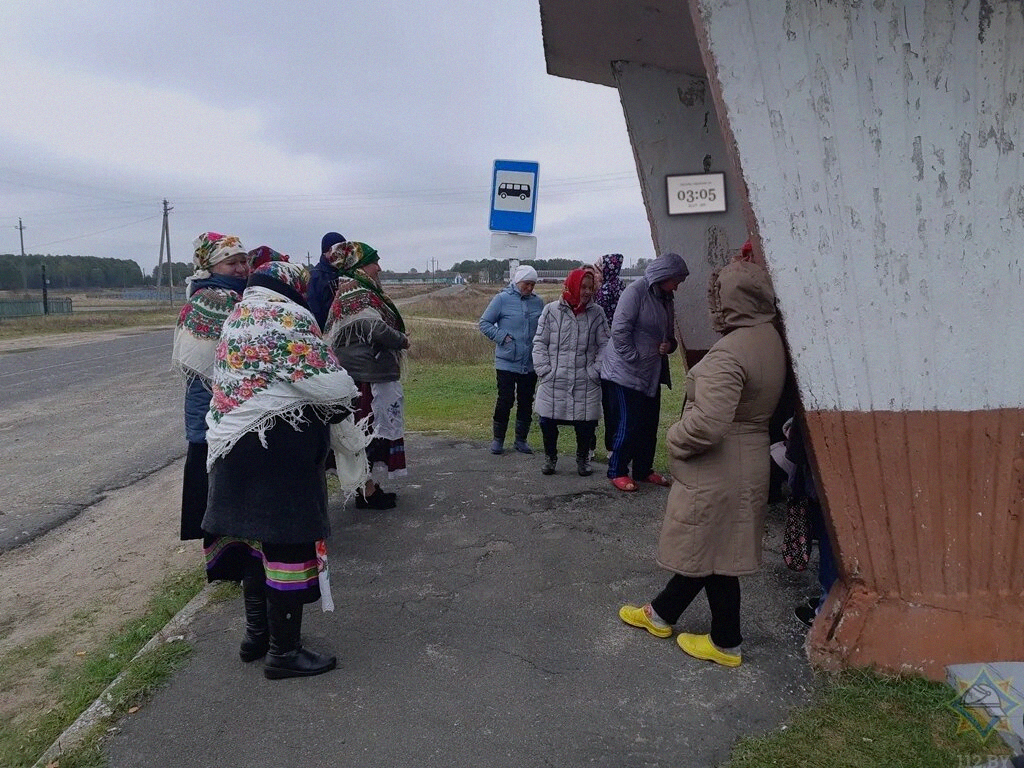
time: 3:05
